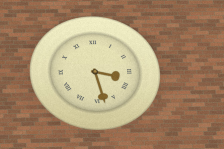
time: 3:28
